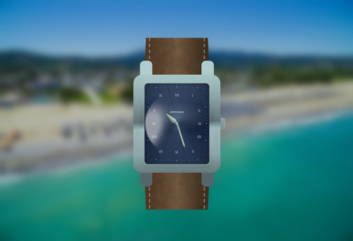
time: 10:27
